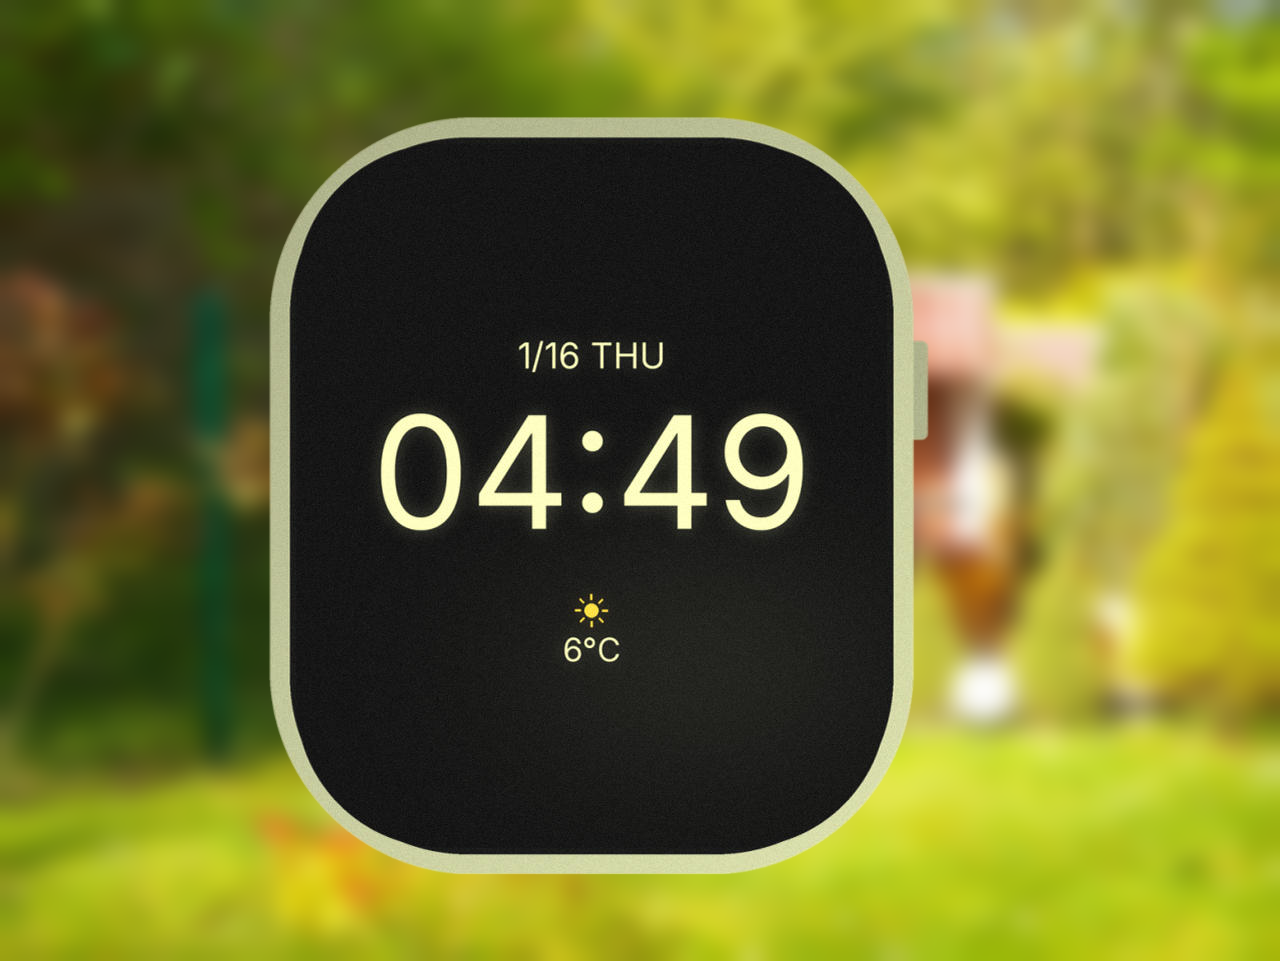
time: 4:49
